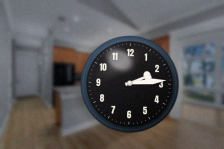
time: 2:14
